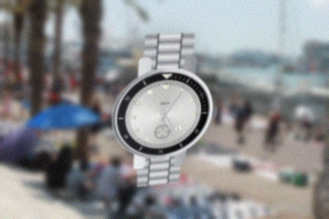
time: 5:05
